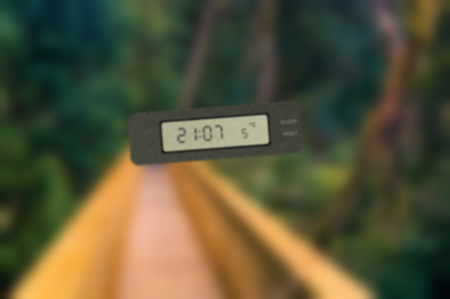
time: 21:07
